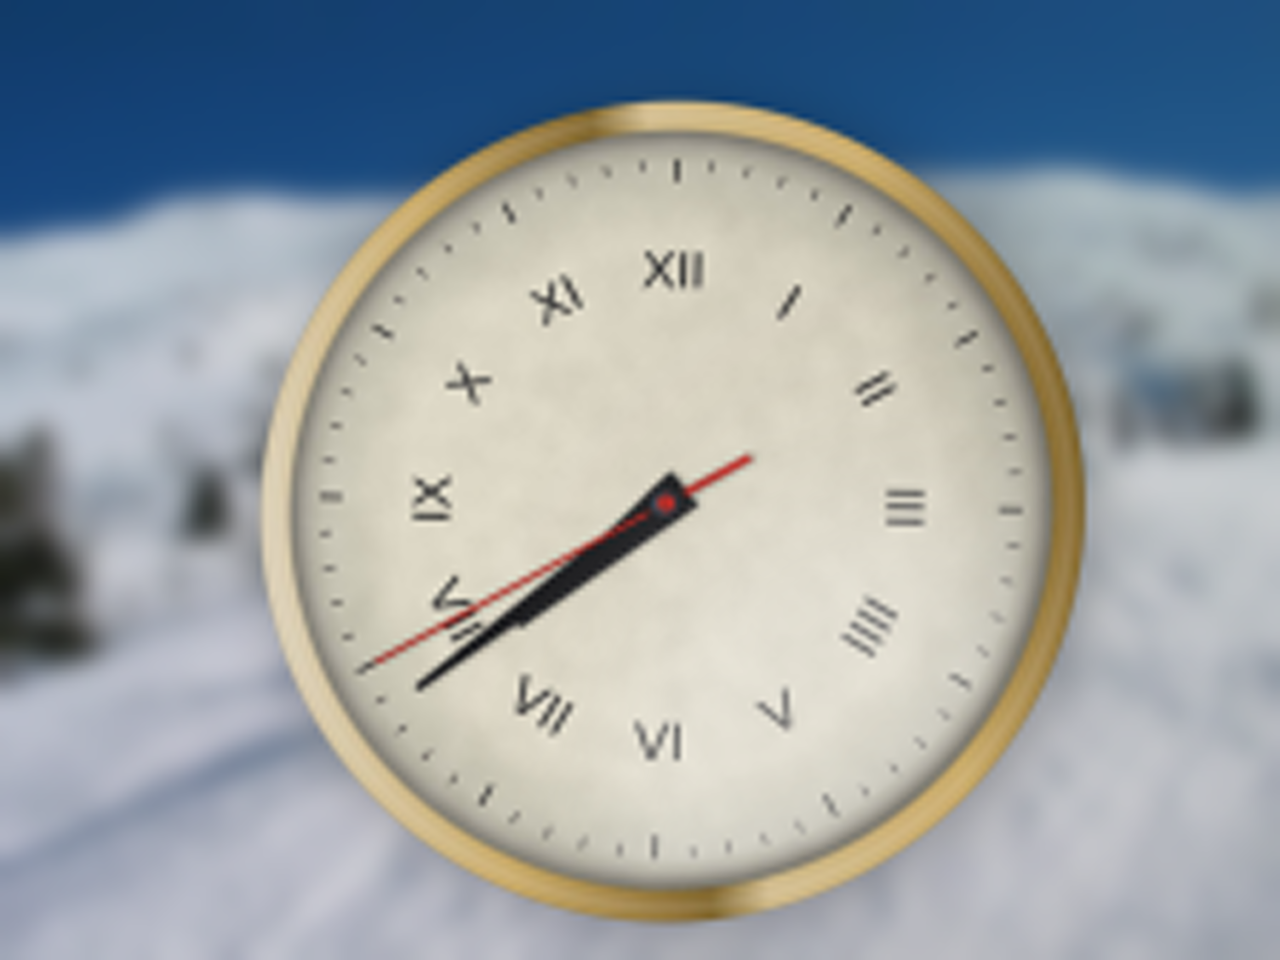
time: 7:38:40
